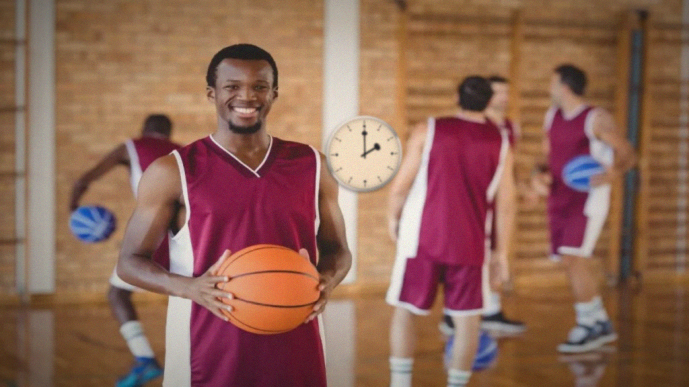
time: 2:00
